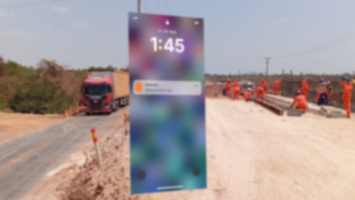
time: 1:45
